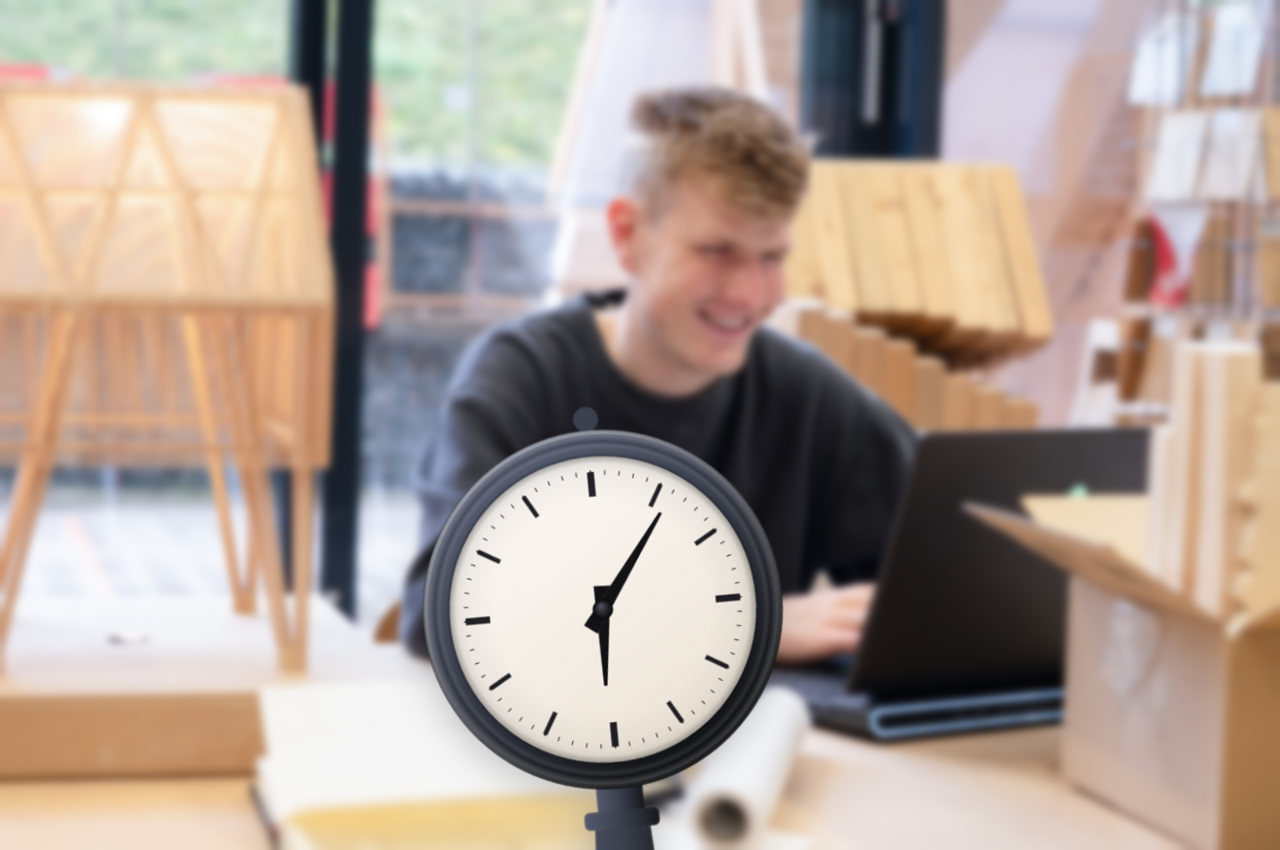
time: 6:06
